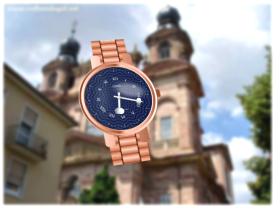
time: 6:18
